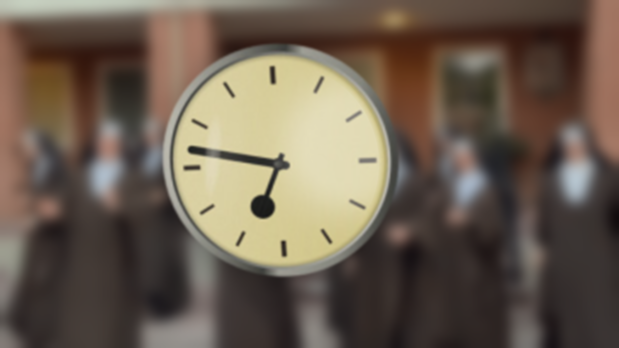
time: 6:47
